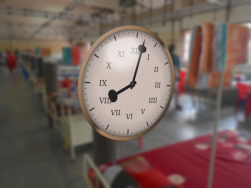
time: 8:02
